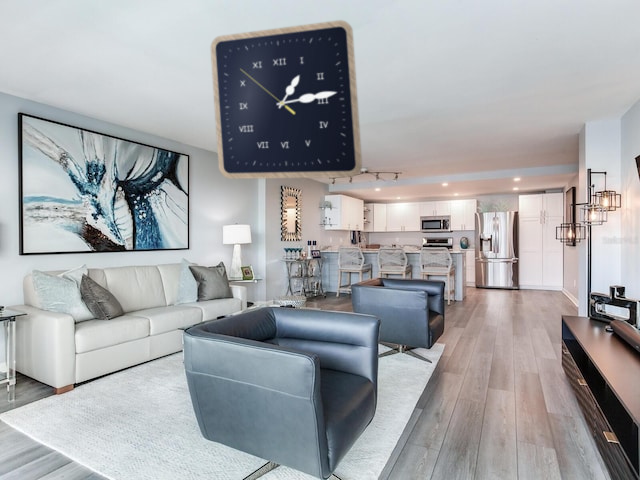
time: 1:13:52
